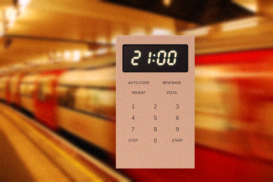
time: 21:00
